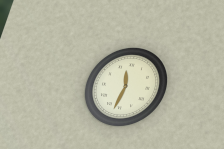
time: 11:32
